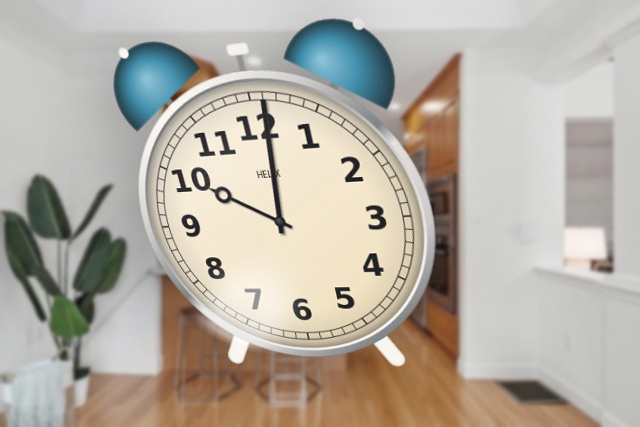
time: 10:01
